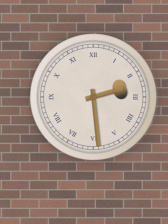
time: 2:29
